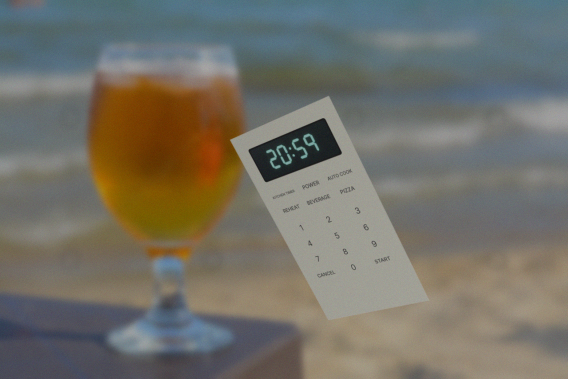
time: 20:59
